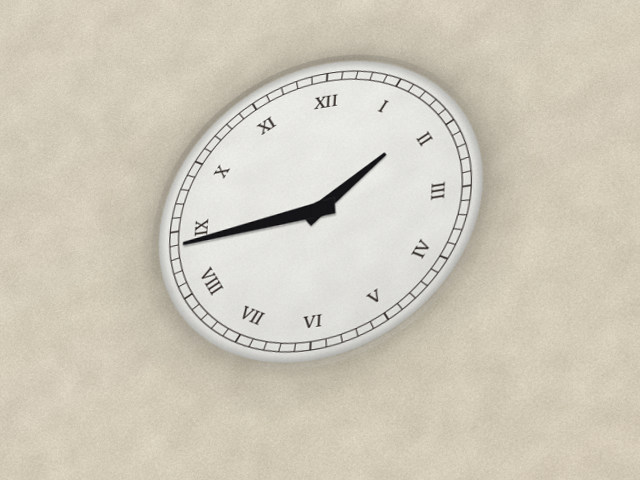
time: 1:44
